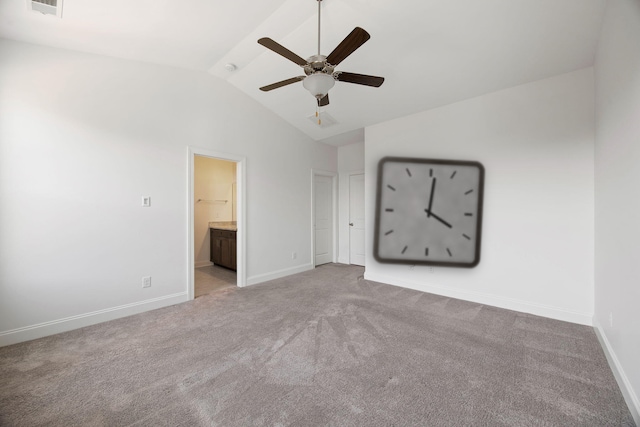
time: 4:01
